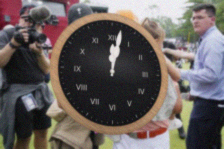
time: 12:02
